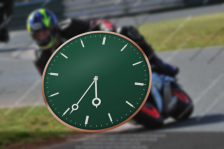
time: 5:34
